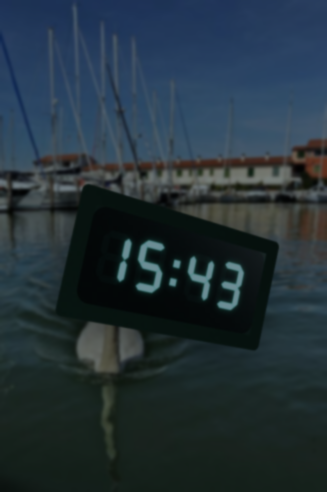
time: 15:43
